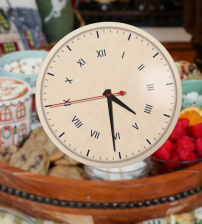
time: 4:30:45
